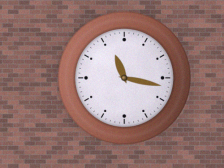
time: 11:17
